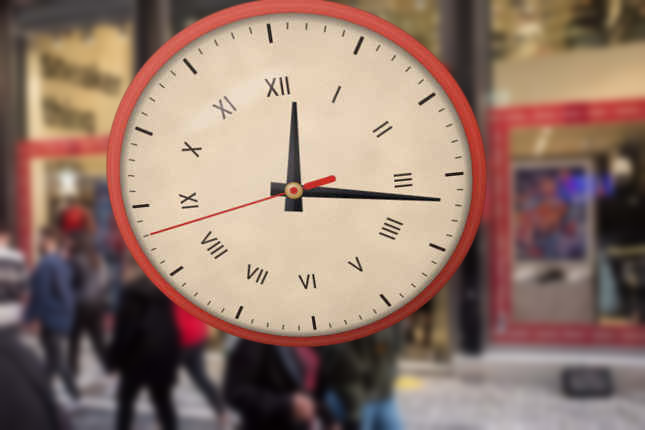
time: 12:16:43
